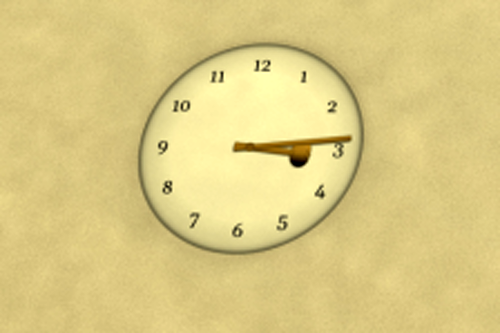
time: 3:14
